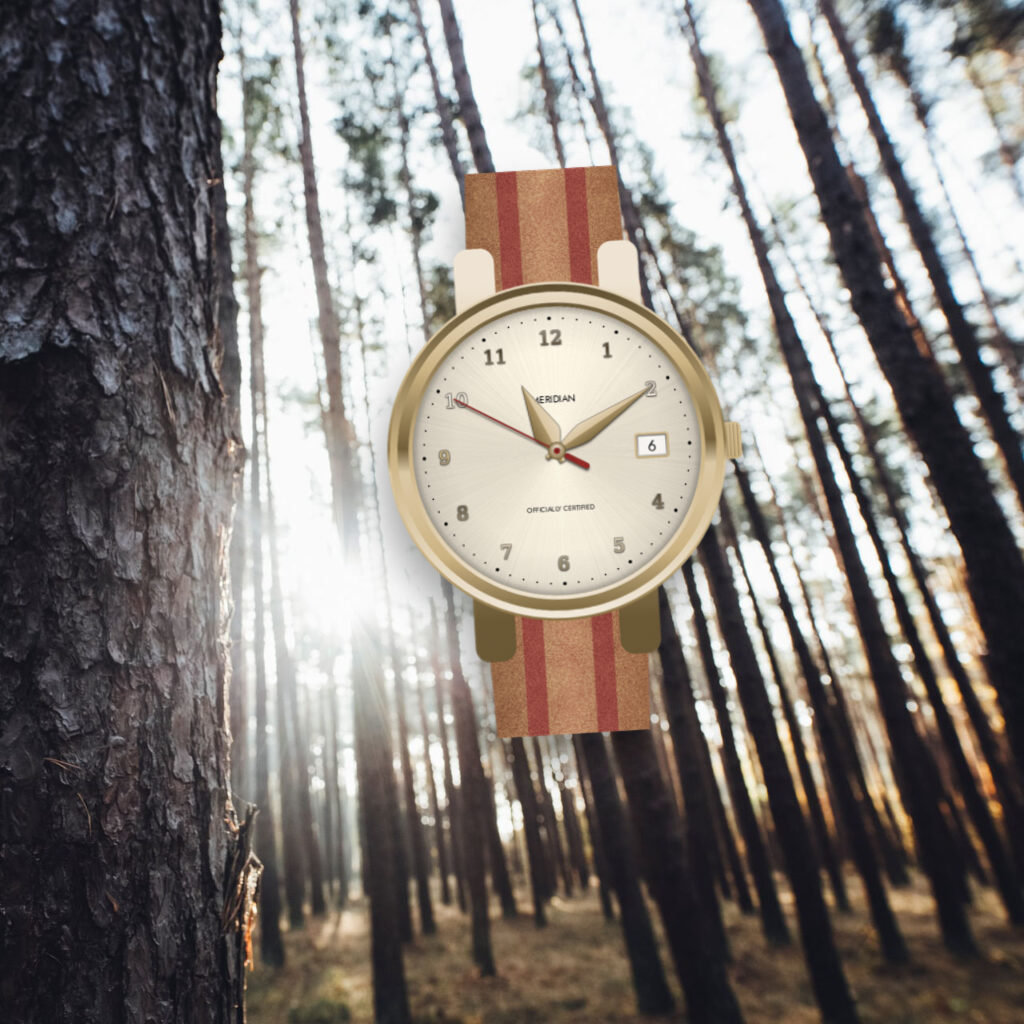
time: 11:09:50
